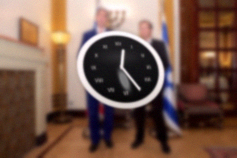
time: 12:25
